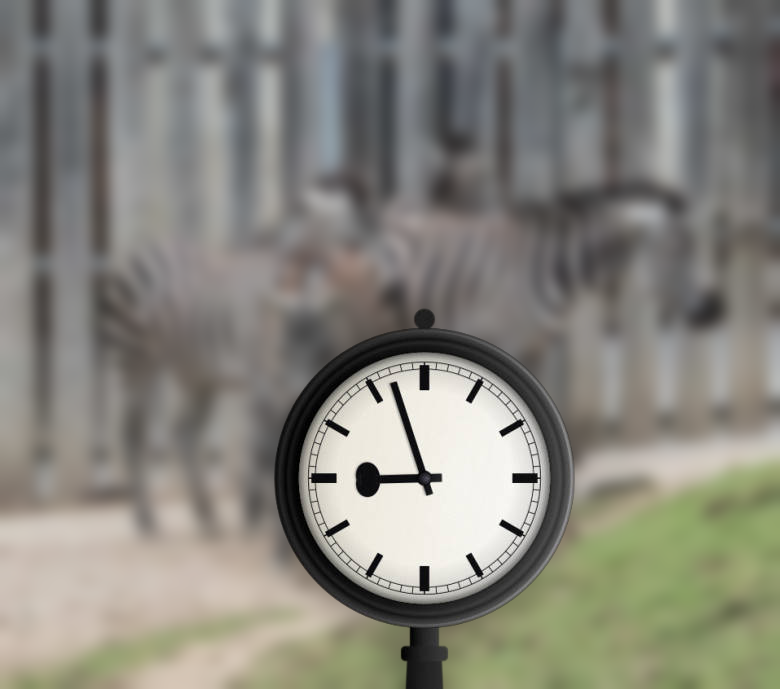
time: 8:57
